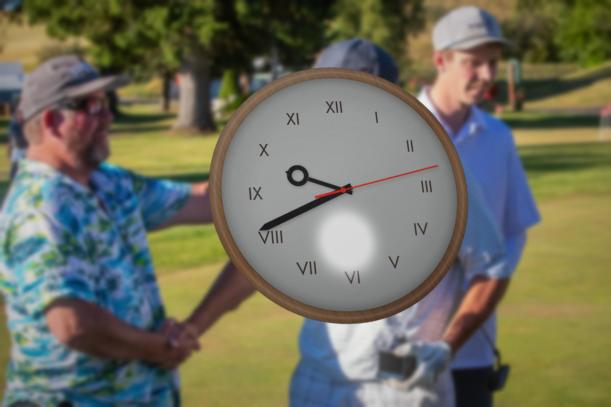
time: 9:41:13
